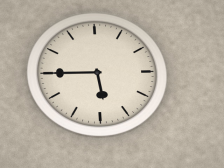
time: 5:45
